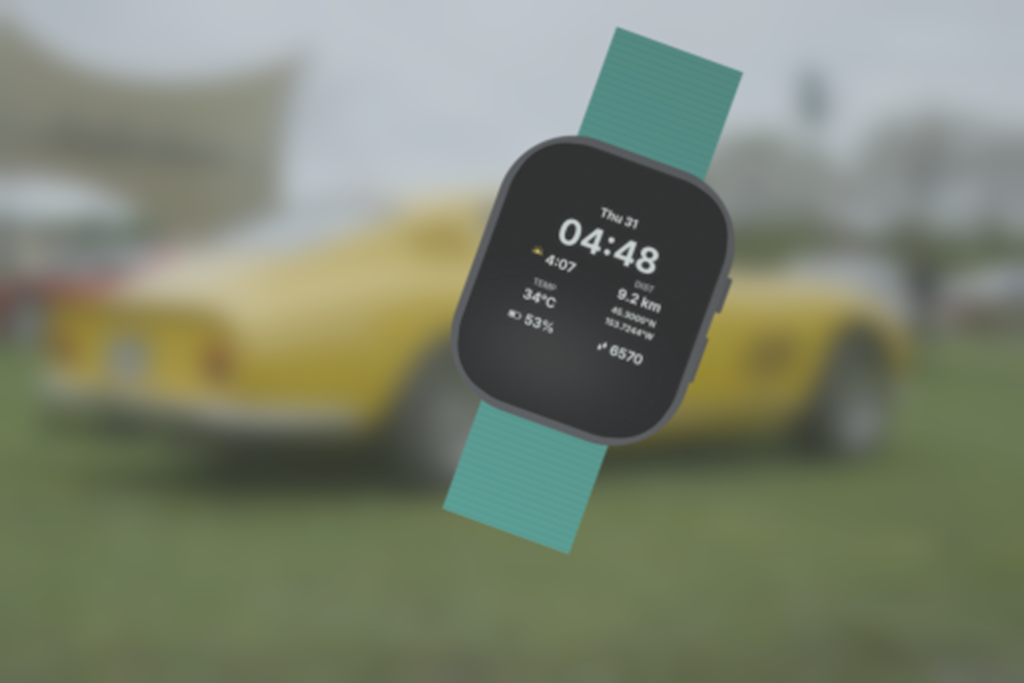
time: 4:48
